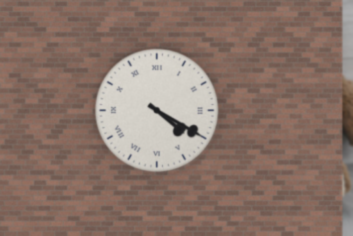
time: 4:20
